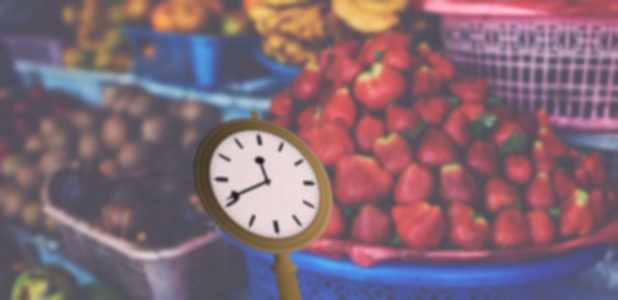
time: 11:41
